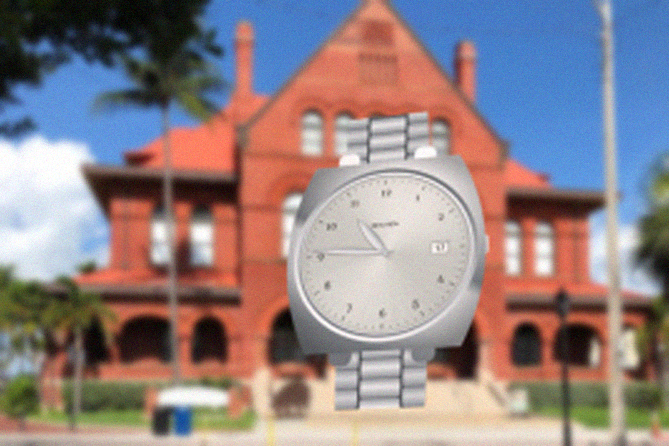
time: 10:46
